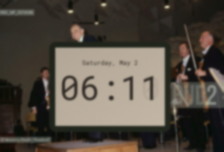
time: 6:11
